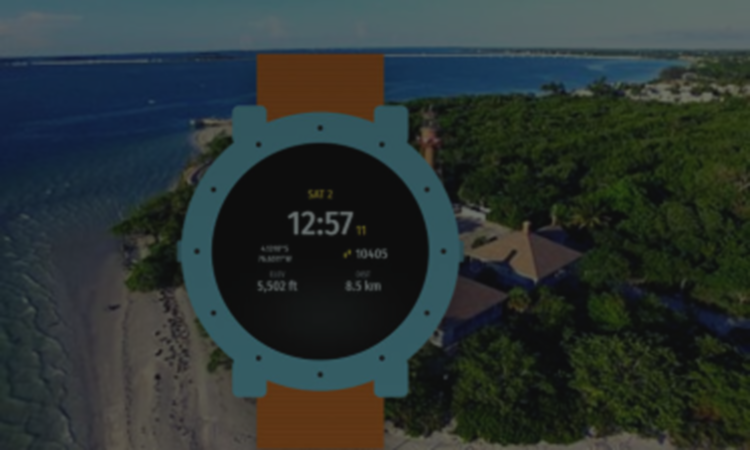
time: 12:57
